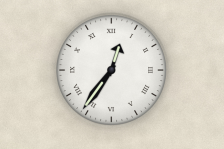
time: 12:36
